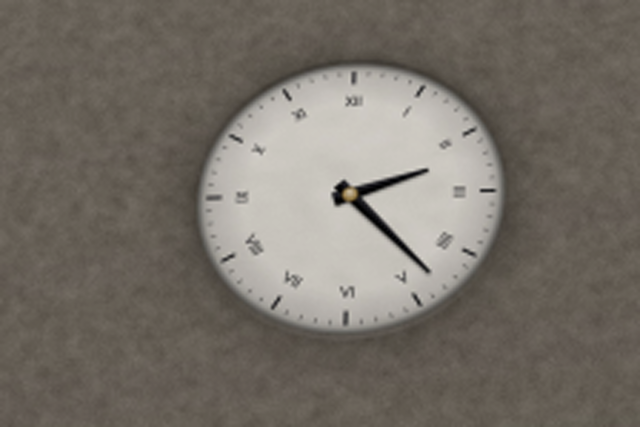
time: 2:23
